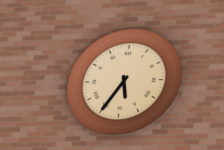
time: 5:35
